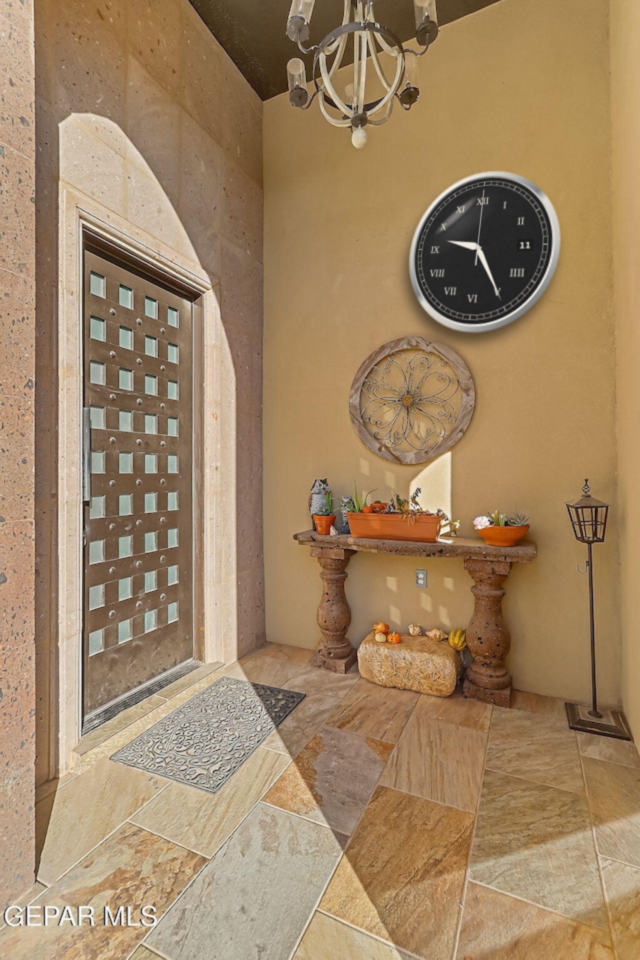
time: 9:25:00
